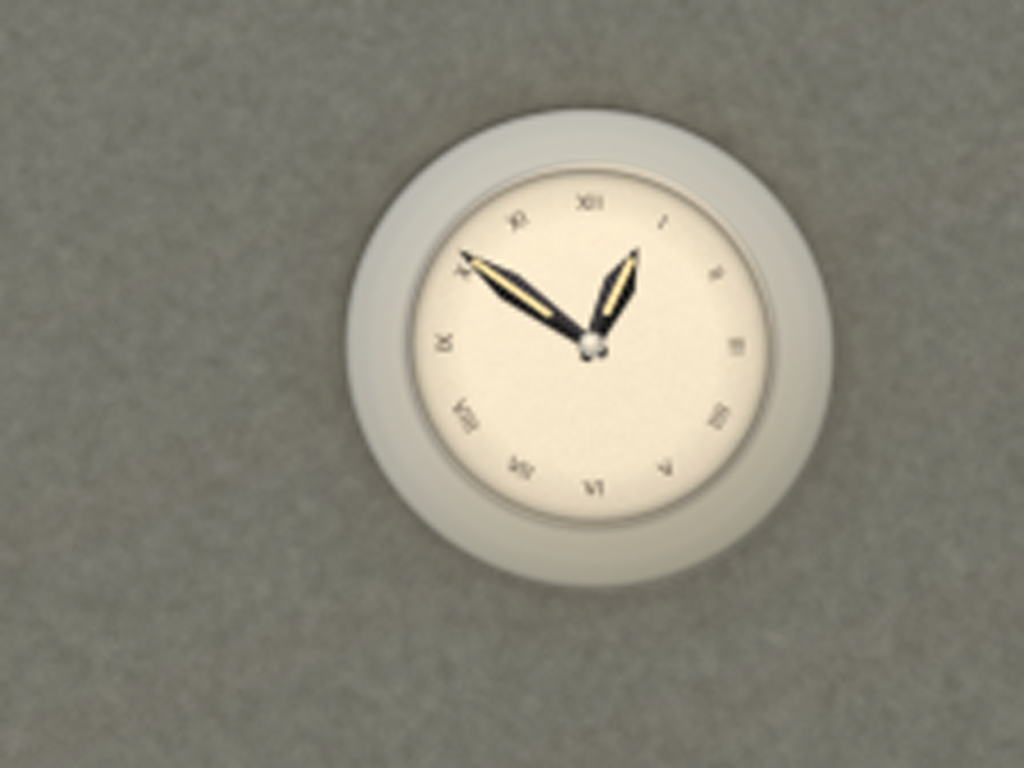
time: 12:51
